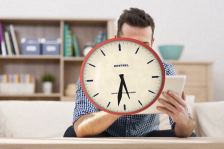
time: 5:32
